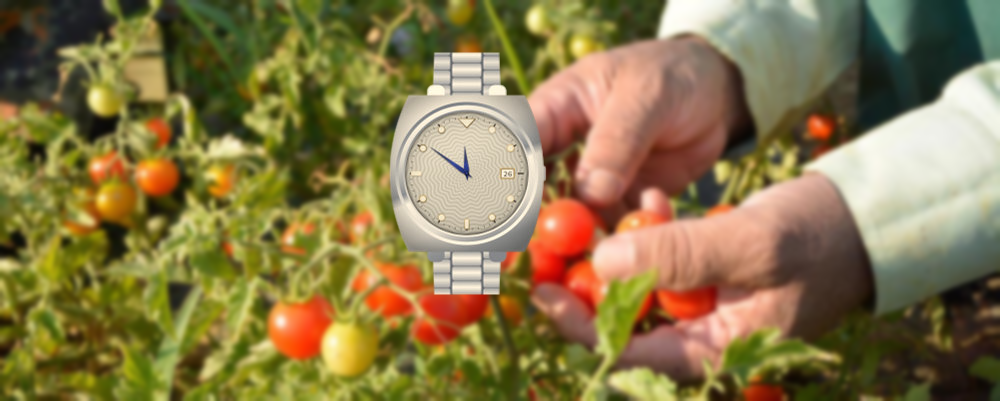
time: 11:51
